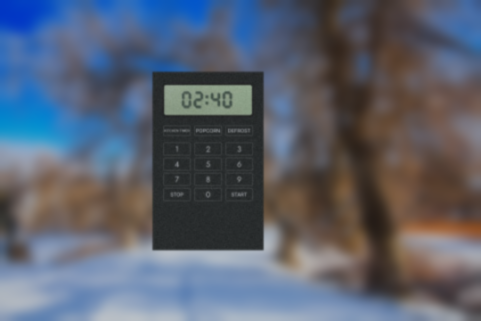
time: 2:40
